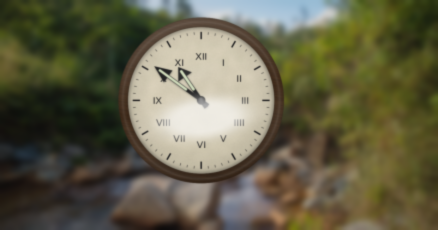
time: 10:51
